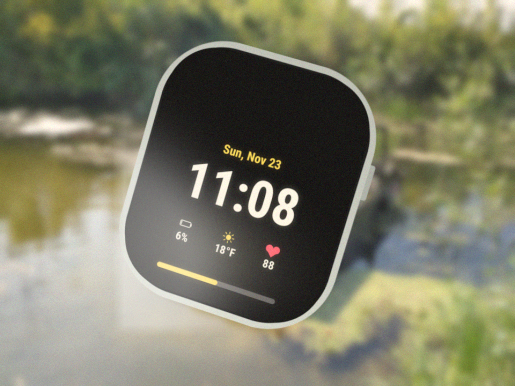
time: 11:08
